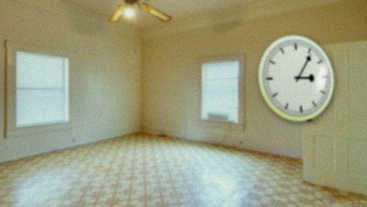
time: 3:06
